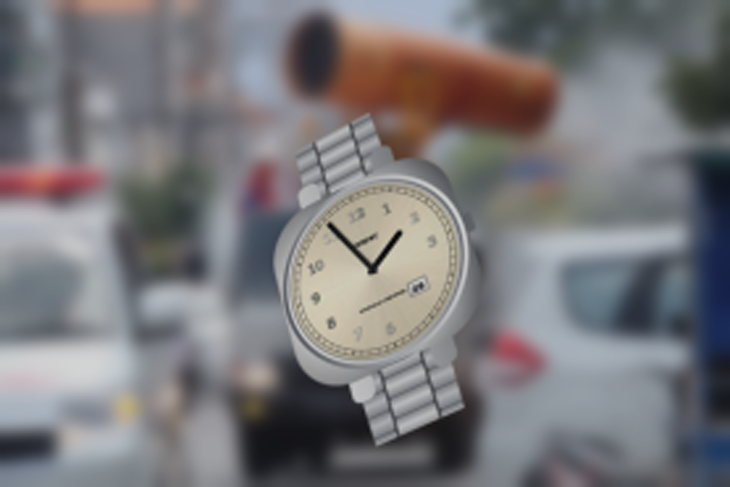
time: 1:56
